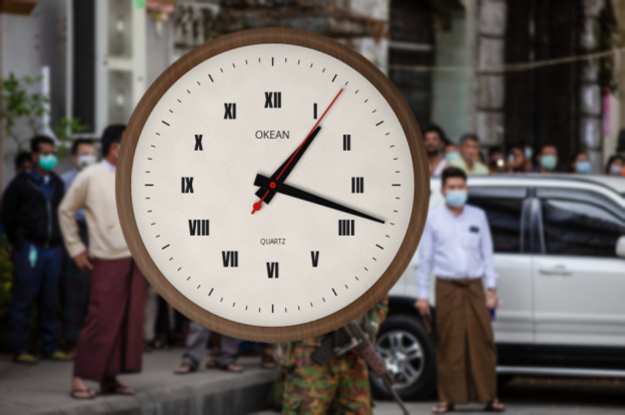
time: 1:18:06
